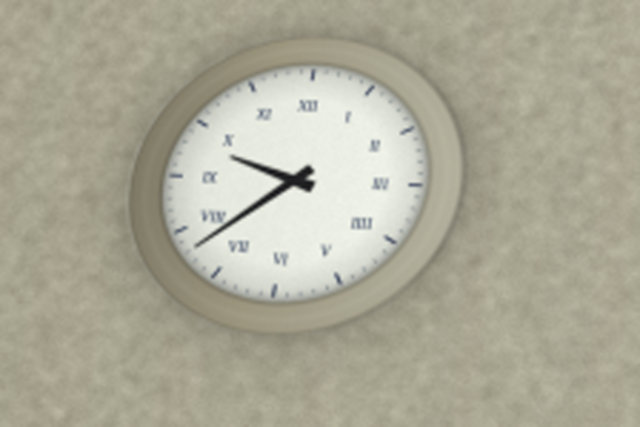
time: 9:38
